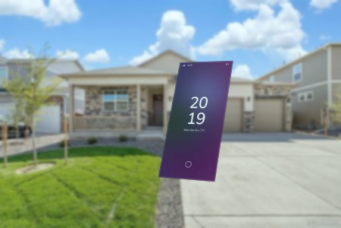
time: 20:19
